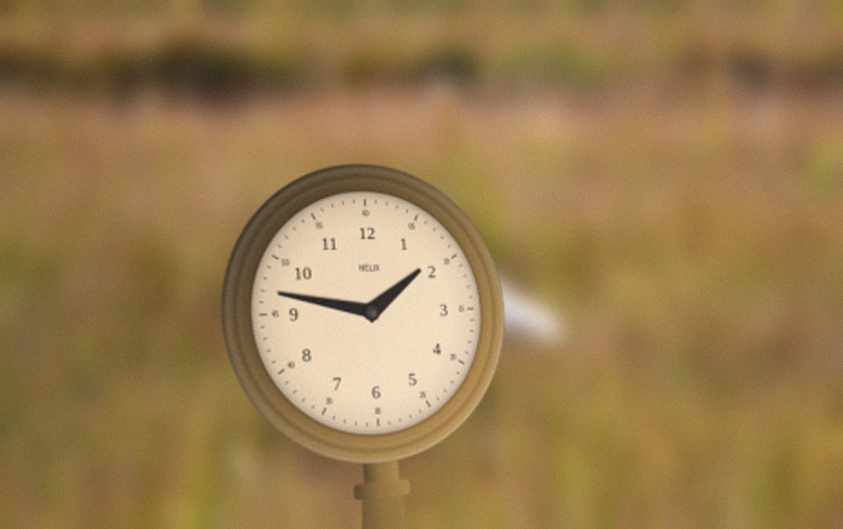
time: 1:47
